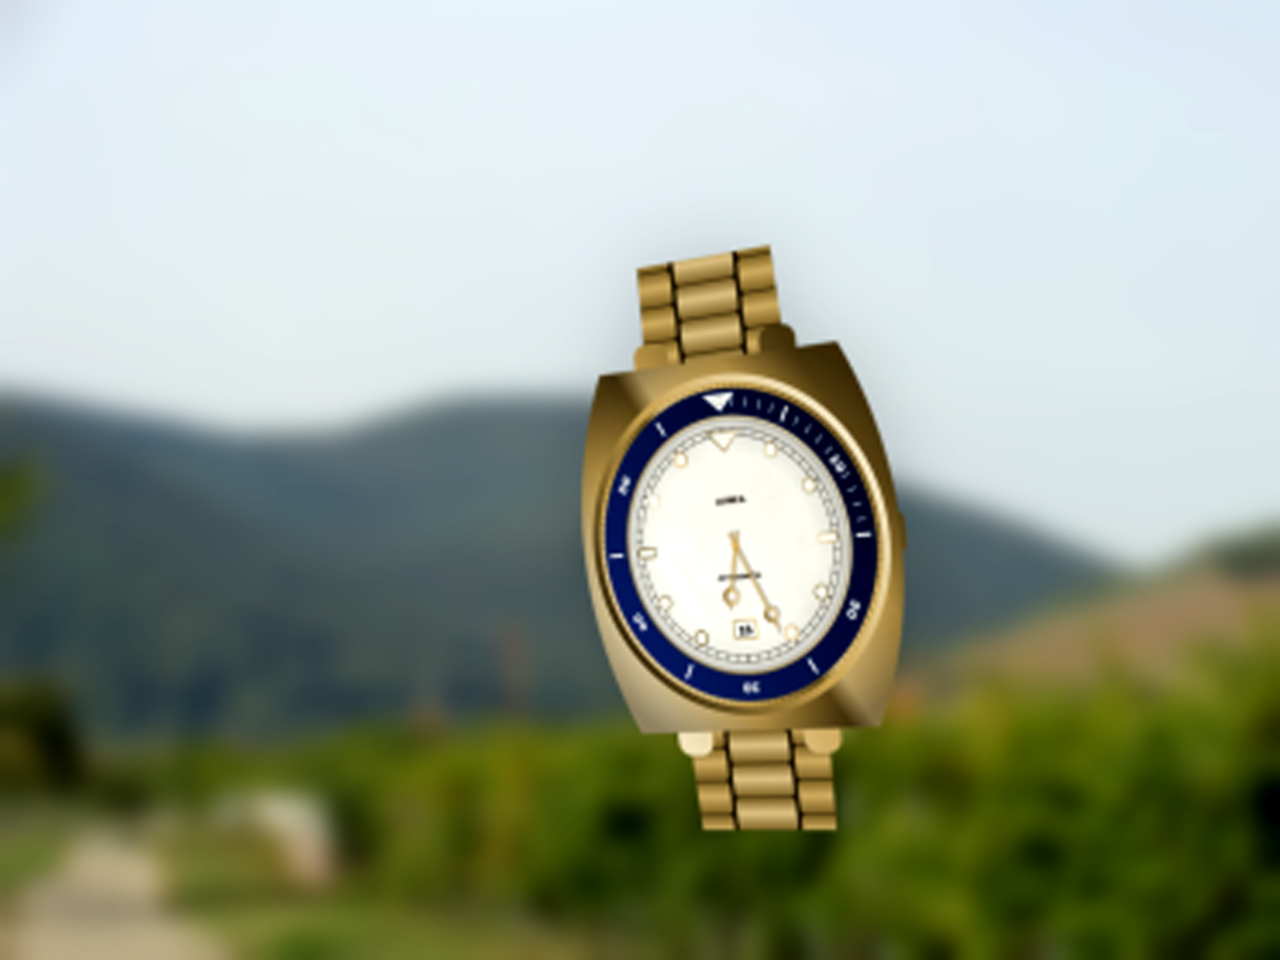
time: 6:26
